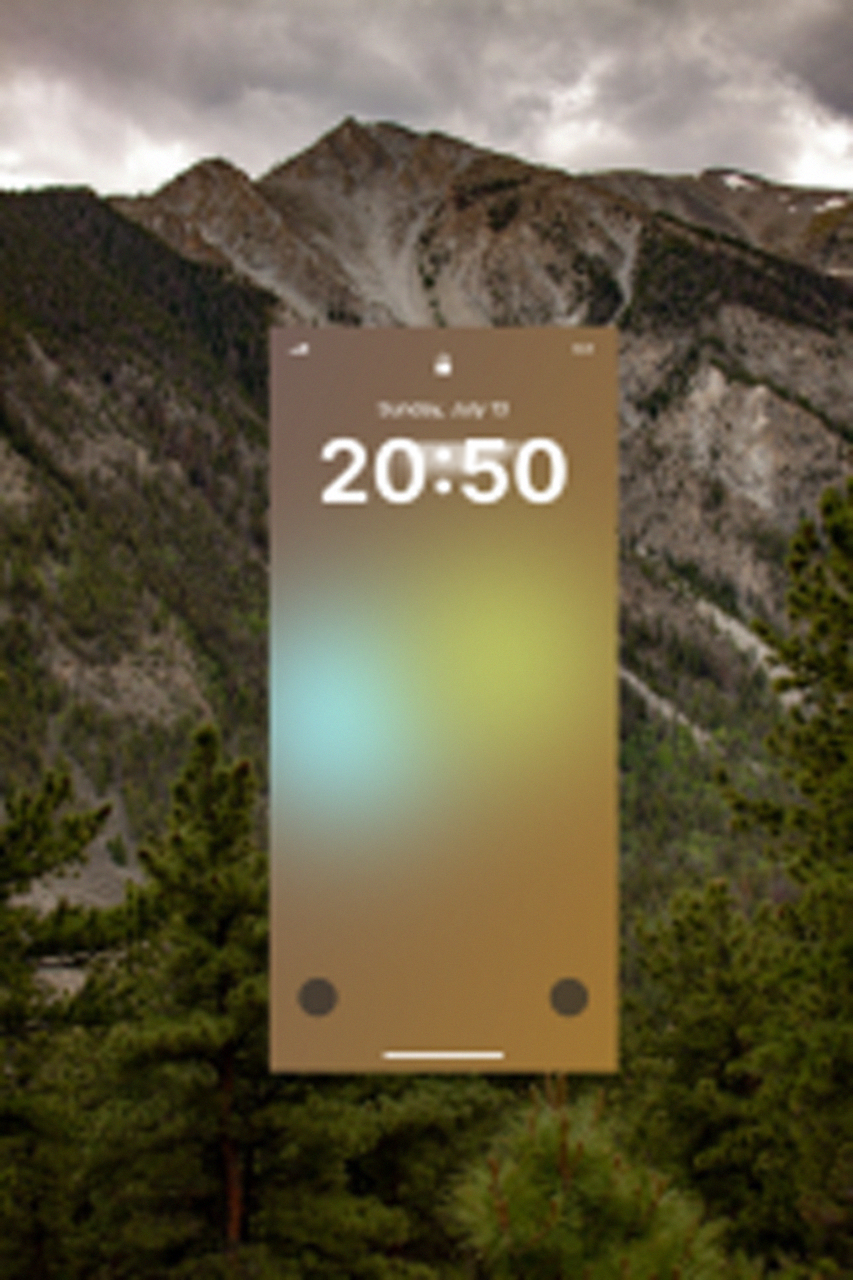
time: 20:50
